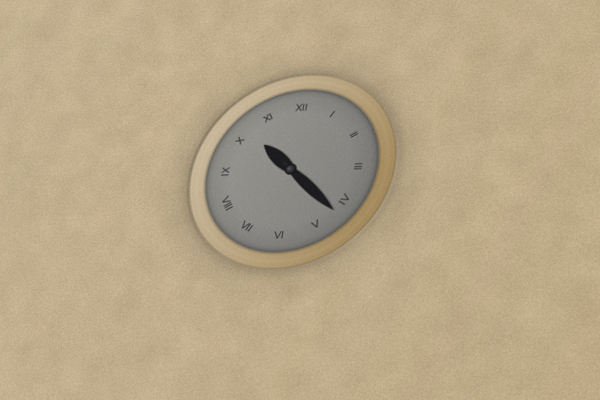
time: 10:22
